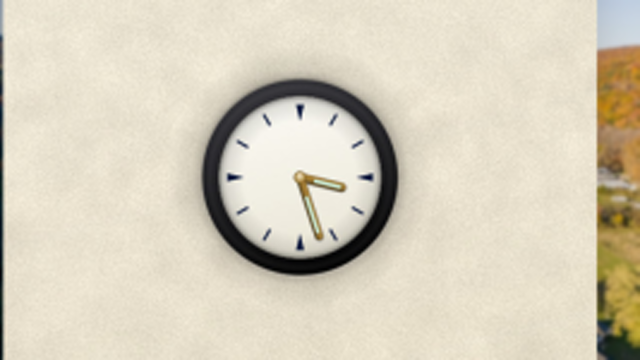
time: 3:27
